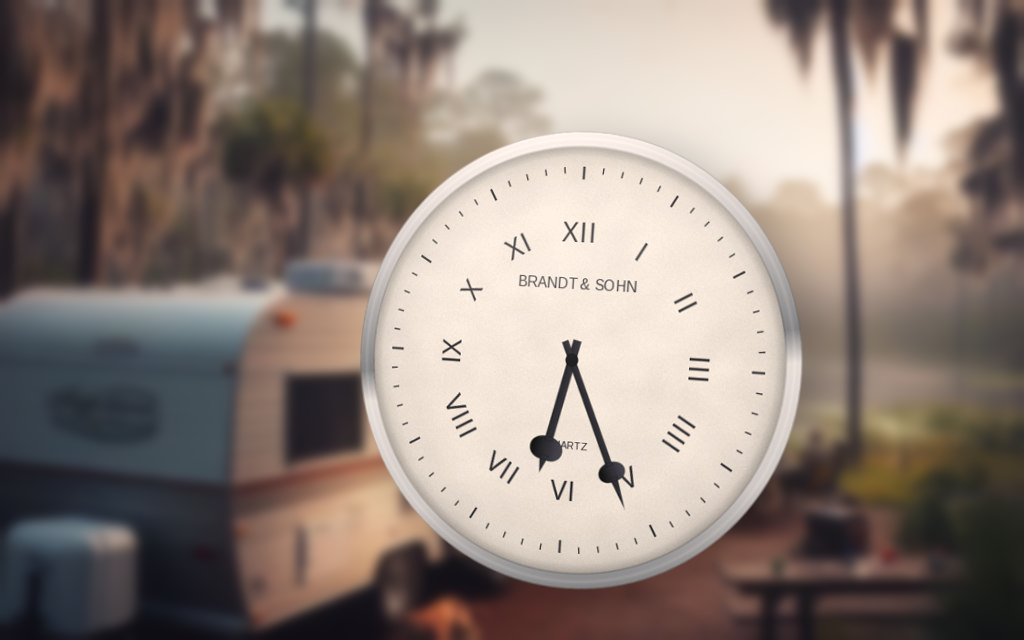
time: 6:26
